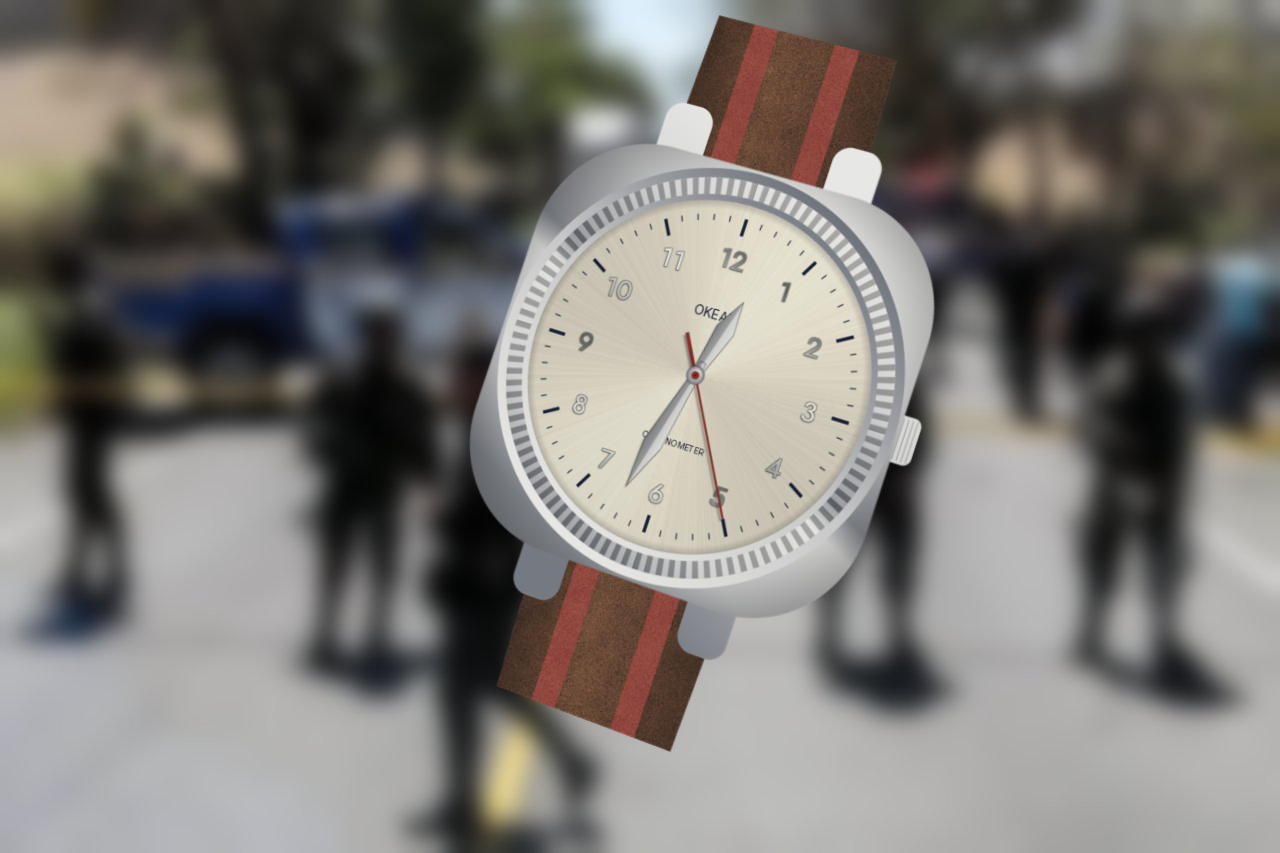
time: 12:32:25
